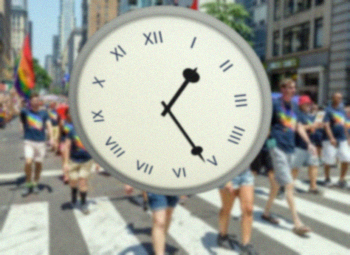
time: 1:26
